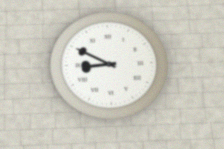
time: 8:50
